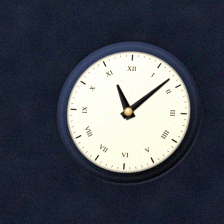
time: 11:08
